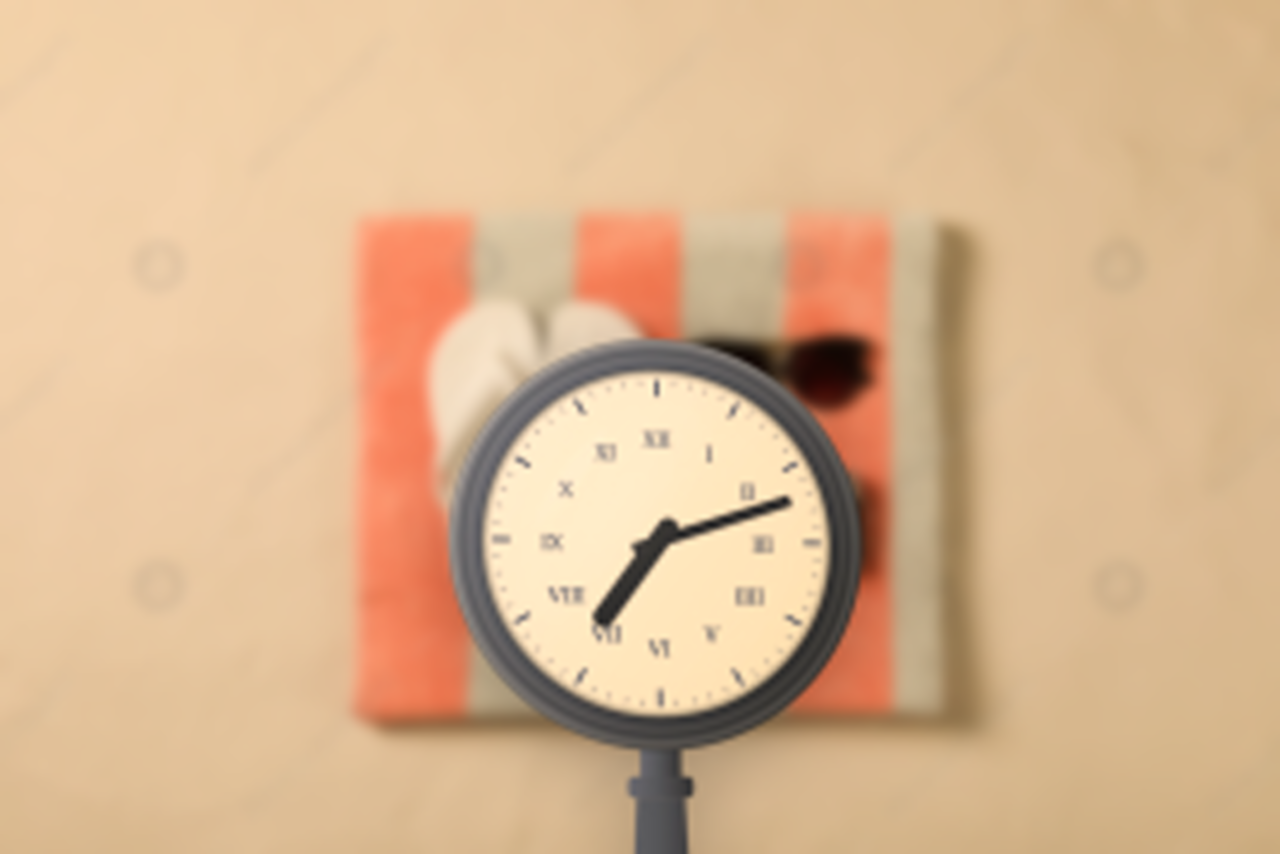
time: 7:12
